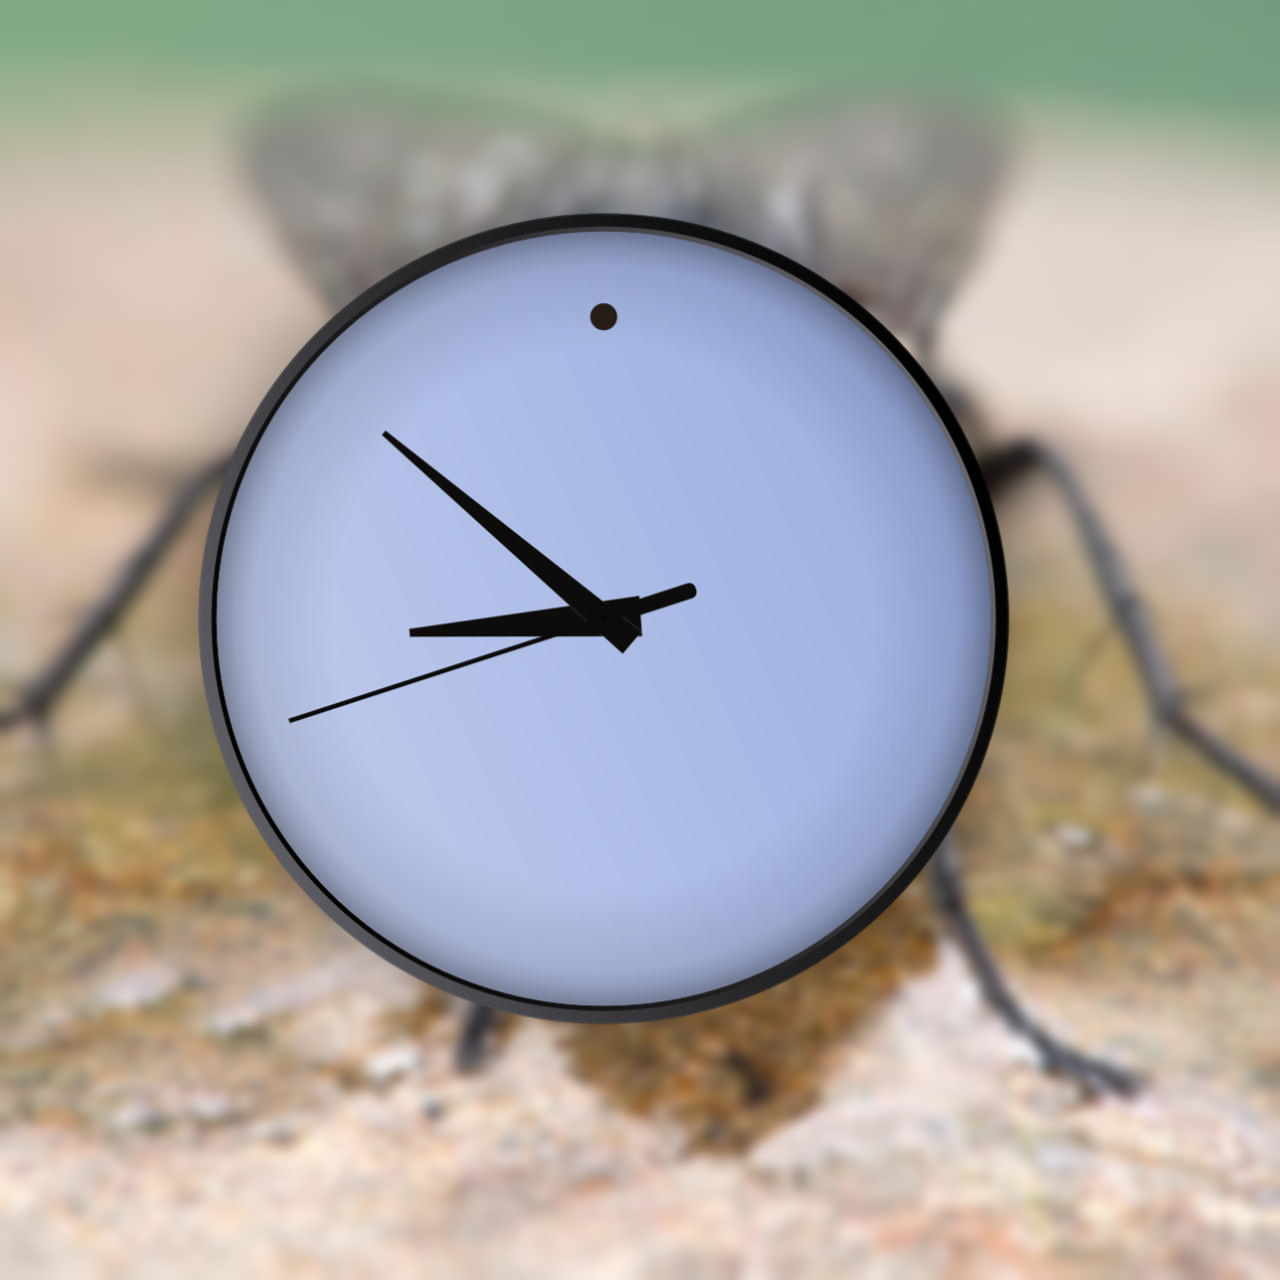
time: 8:51:42
